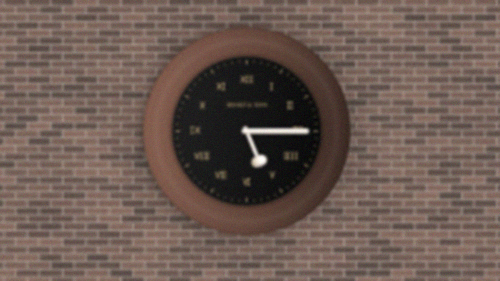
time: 5:15
